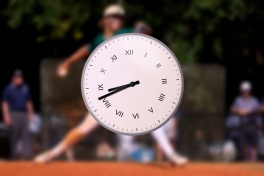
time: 8:42
